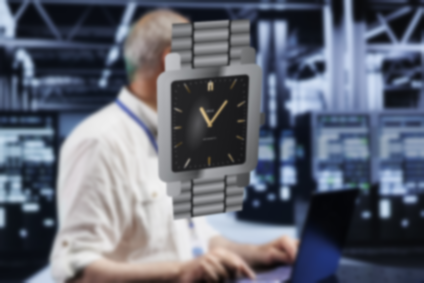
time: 11:06
